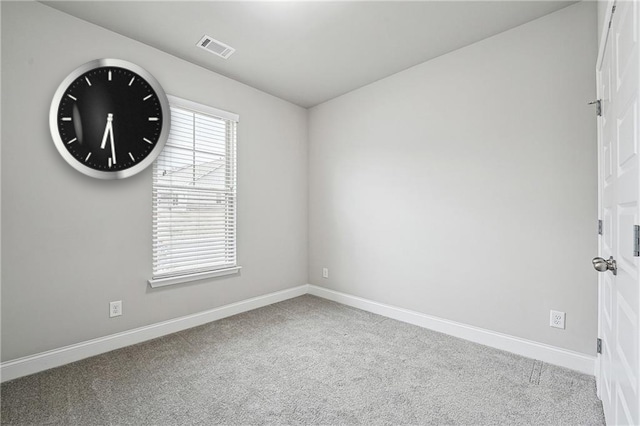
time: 6:29
